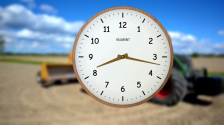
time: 8:17
